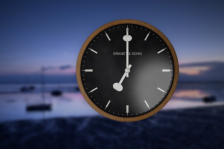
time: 7:00
